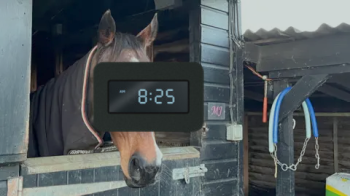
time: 8:25
